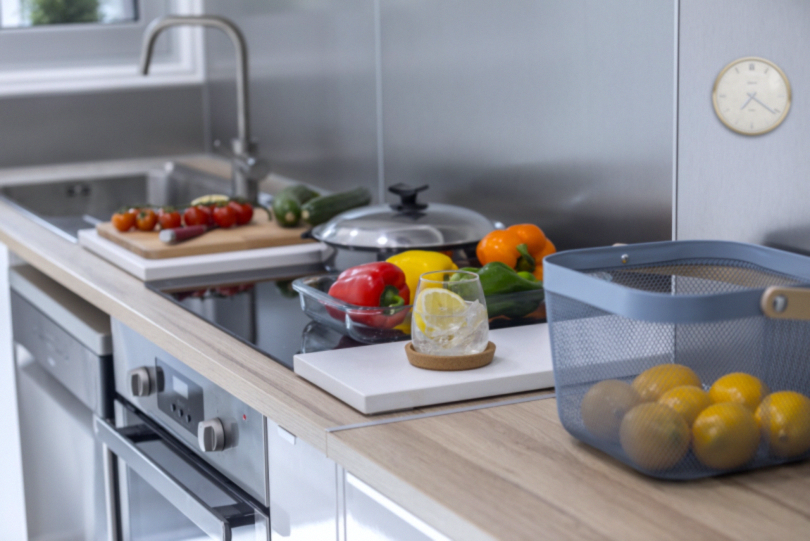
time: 7:21
